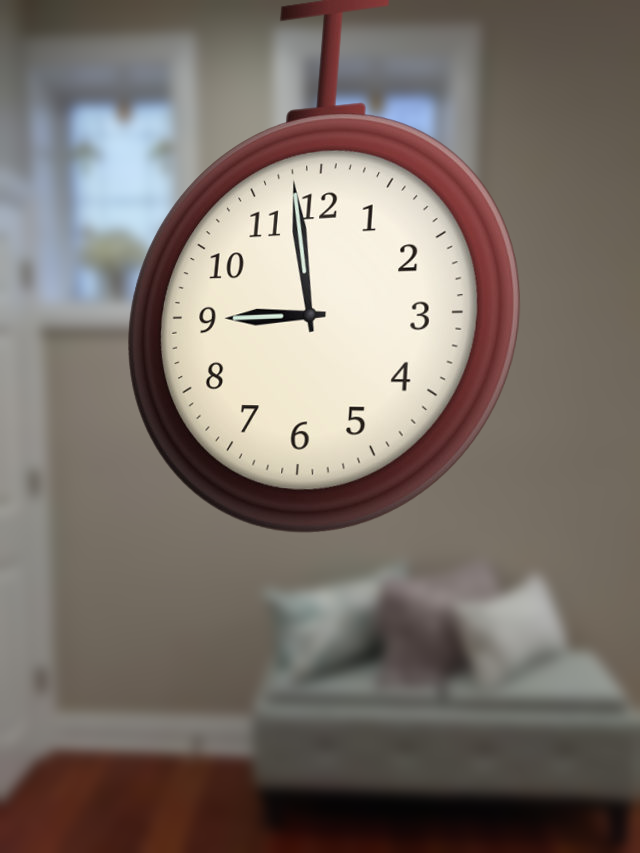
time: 8:58
